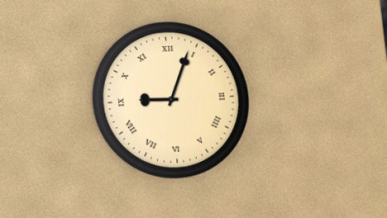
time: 9:04
